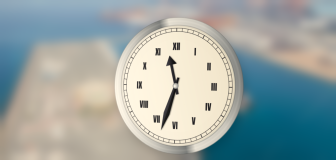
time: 11:33
